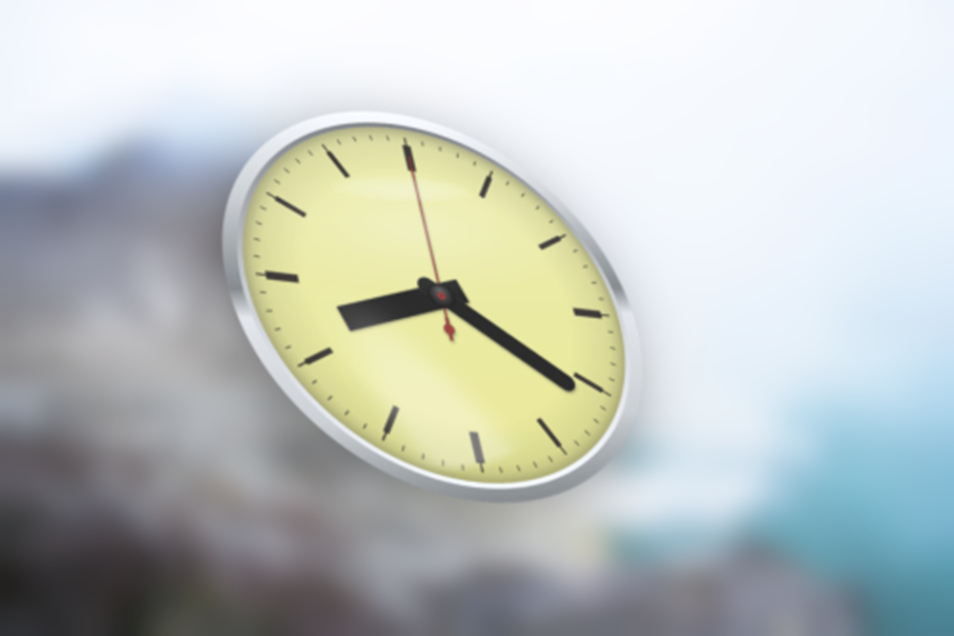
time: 8:21:00
